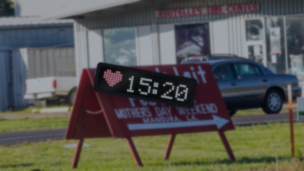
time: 15:20
